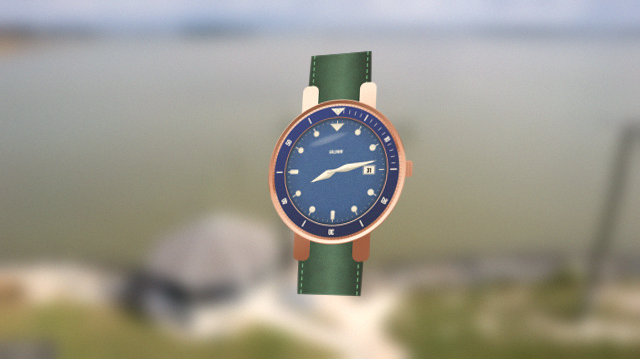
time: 8:13
